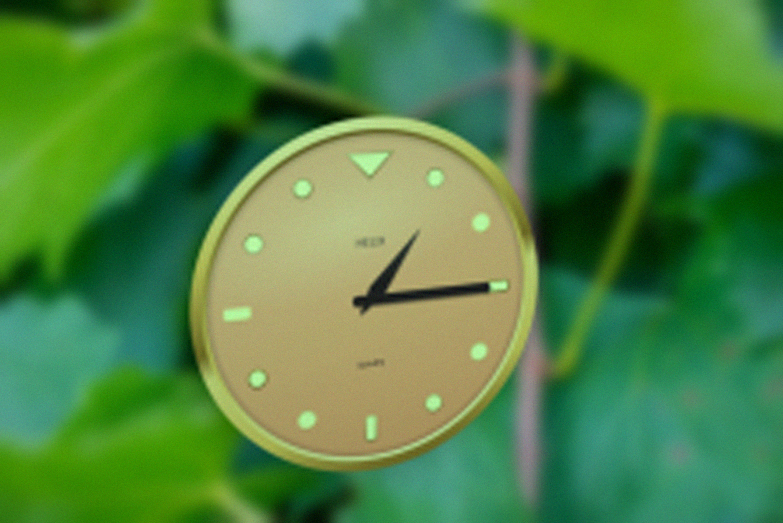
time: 1:15
